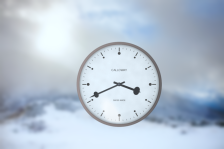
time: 3:41
